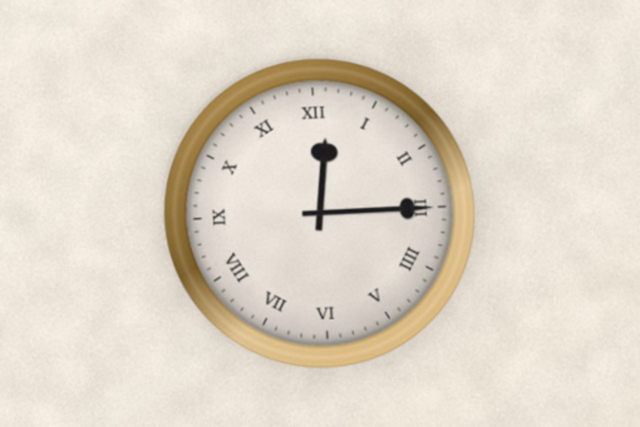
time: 12:15
